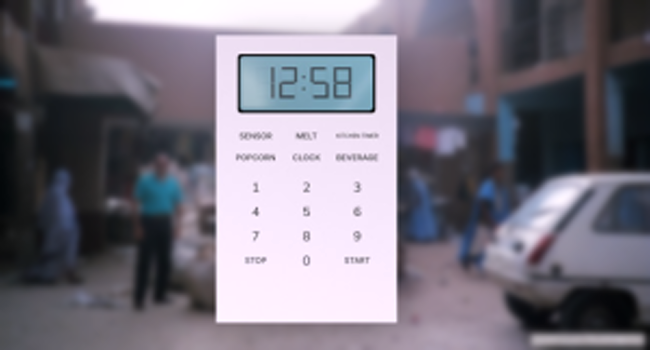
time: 12:58
